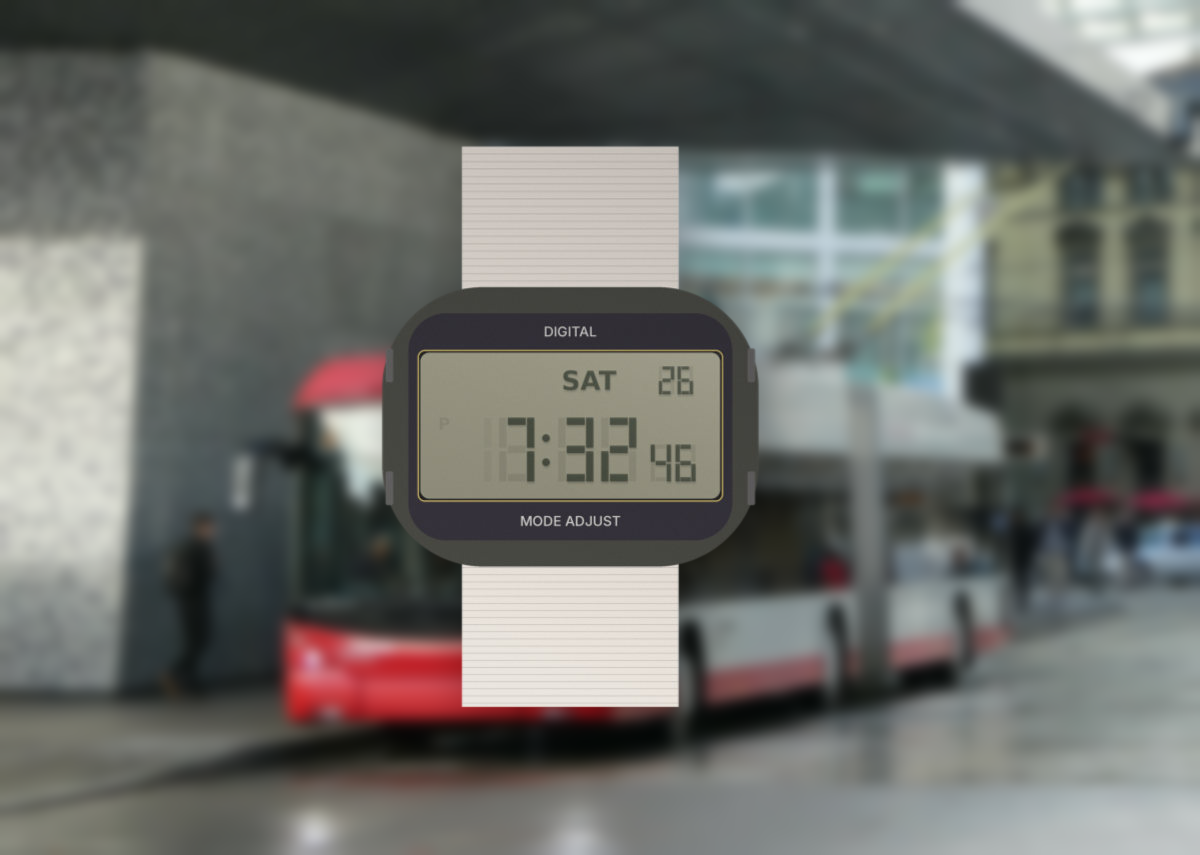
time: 7:32:46
